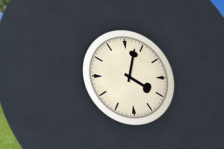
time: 4:03
